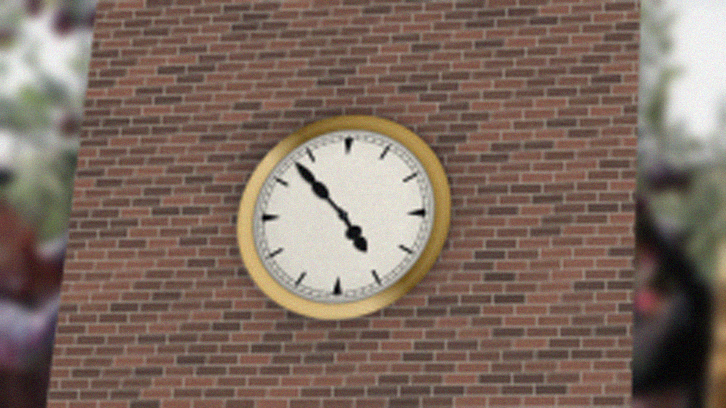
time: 4:53
